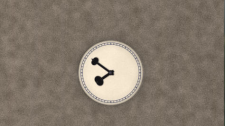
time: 7:51
